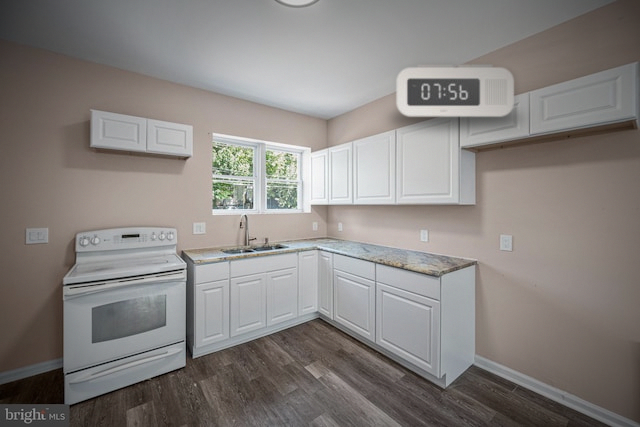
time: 7:56
